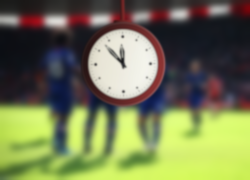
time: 11:53
